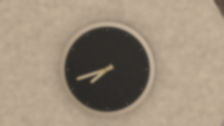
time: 7:42
